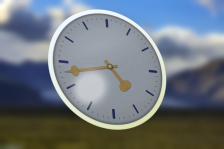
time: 4:43
